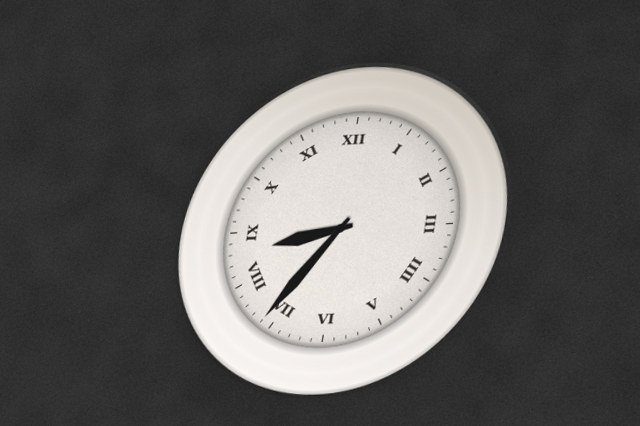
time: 8:36
